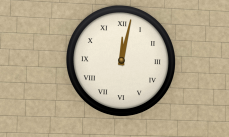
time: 12:02
